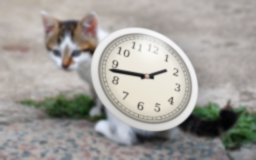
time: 1:43
